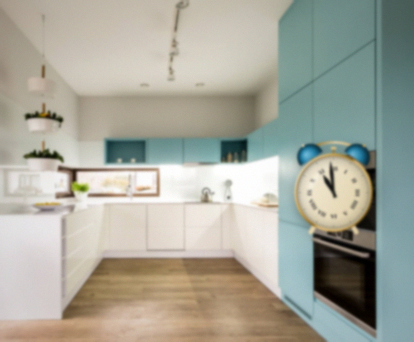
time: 10:59
